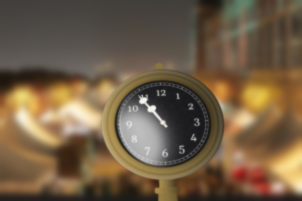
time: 10:54
